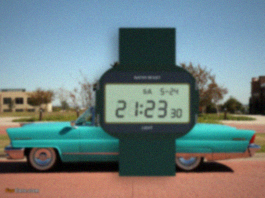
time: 21:23
